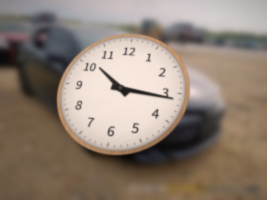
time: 10:16
